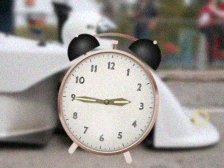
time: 2:45
